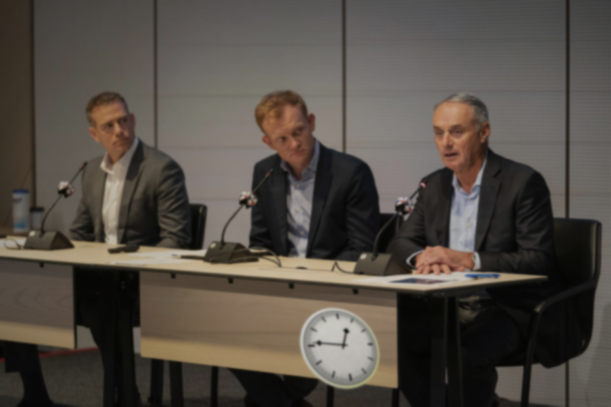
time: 12:46
